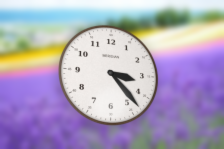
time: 3:23
